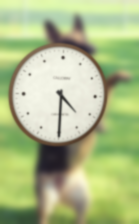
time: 4:30
